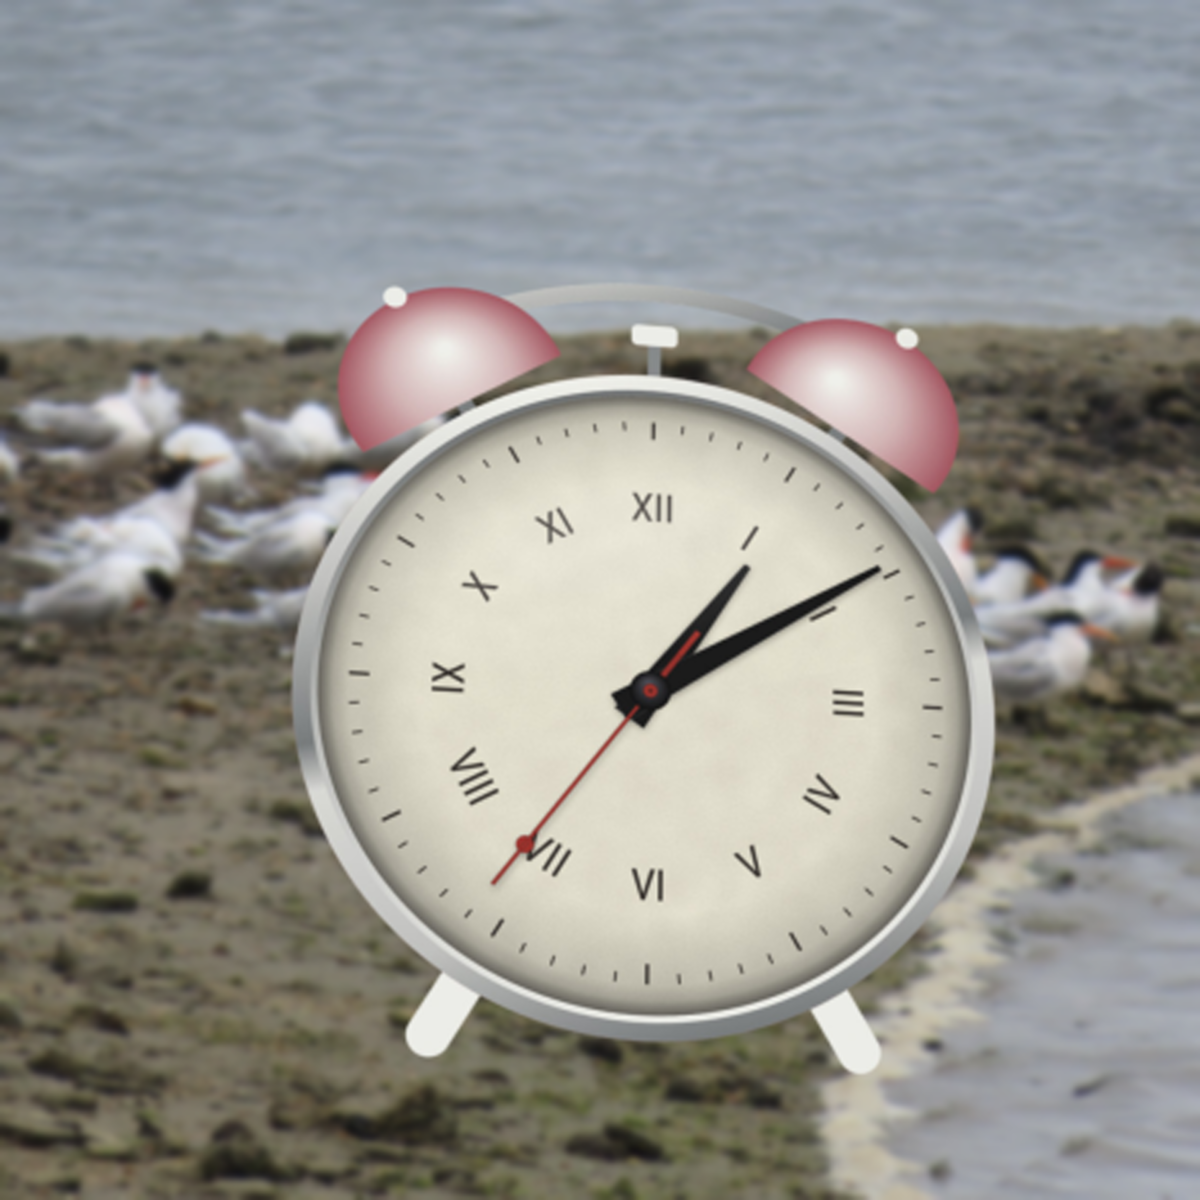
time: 1:09:36
